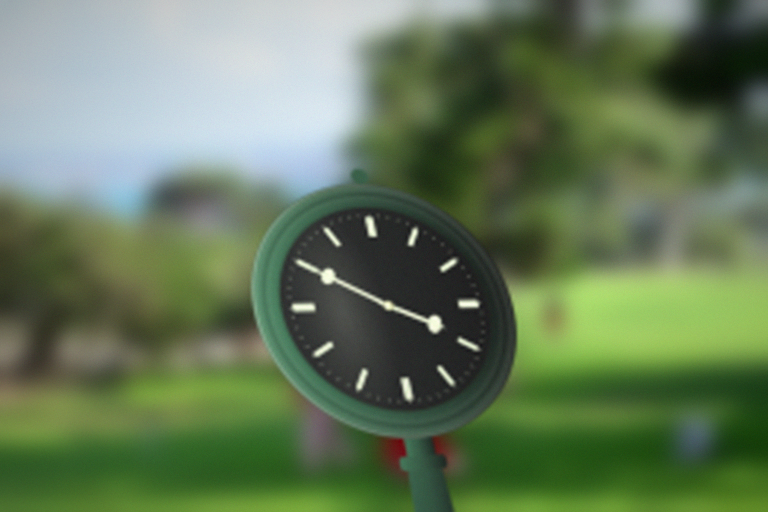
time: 3:50
